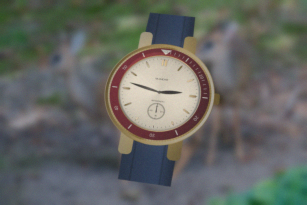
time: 2:47
